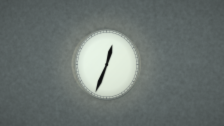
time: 12:34
